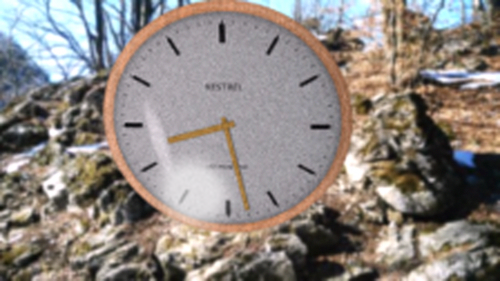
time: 8:28
